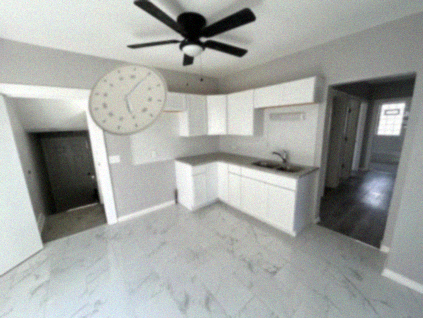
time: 5:05
